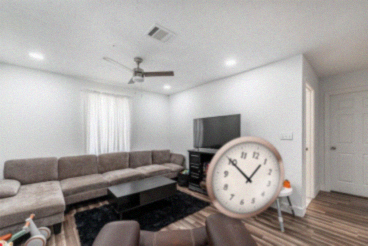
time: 12:50
